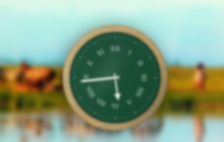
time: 5:44
